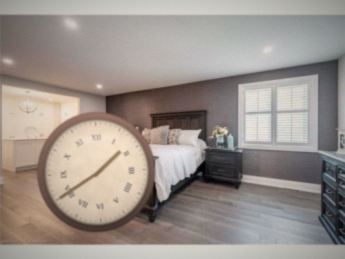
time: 1:40
